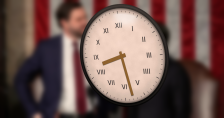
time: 8:28
